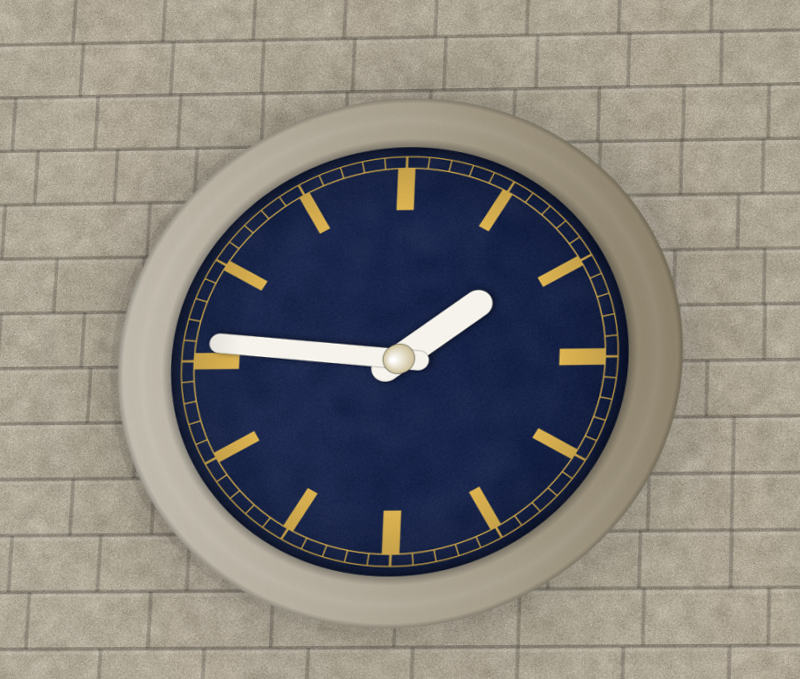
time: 1:46
